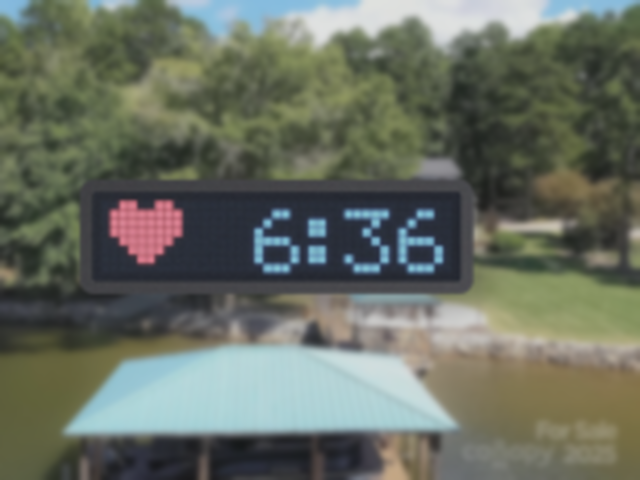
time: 6:36
